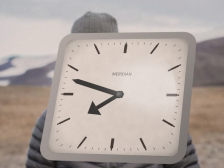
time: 7:48
